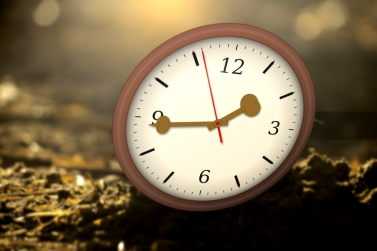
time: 1:43:56
